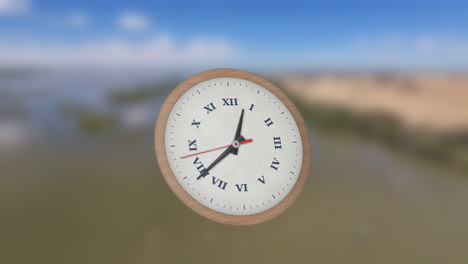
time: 12:38:43
